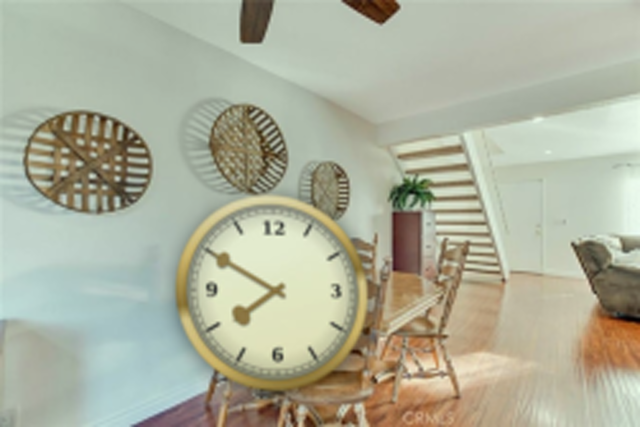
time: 7:50
